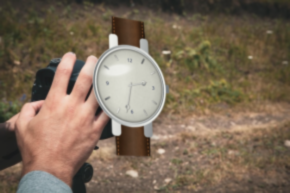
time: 2:32
